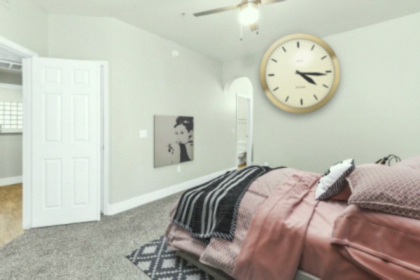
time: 4:16
